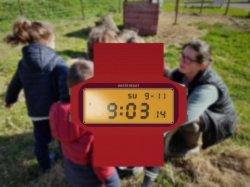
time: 9:03:14
